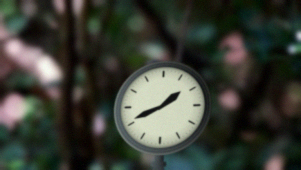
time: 1:41
